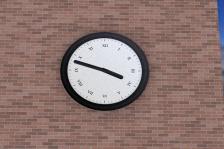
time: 3:48
